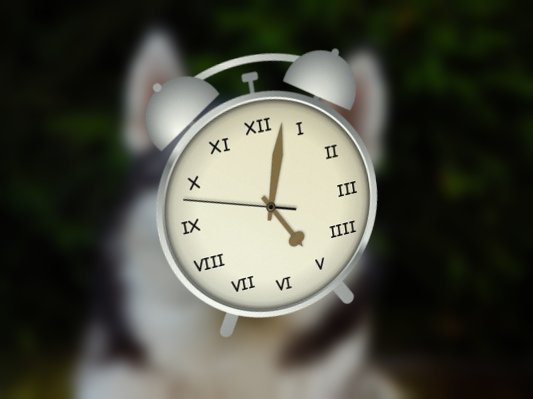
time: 5:02:48
